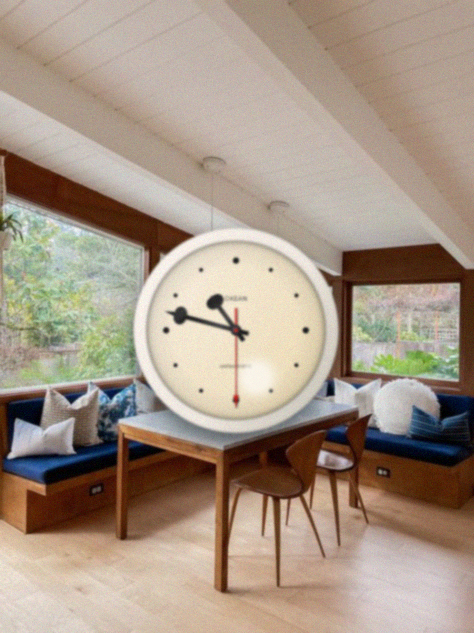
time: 10:47:30
